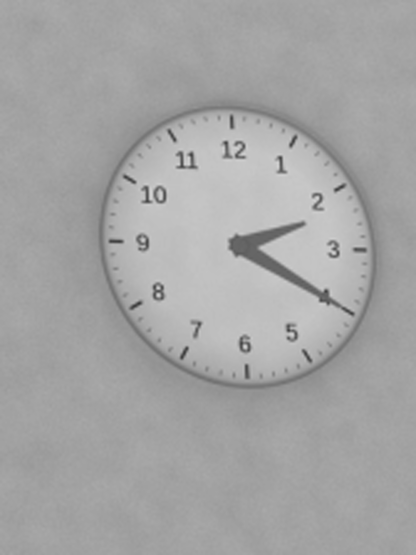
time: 2:20
